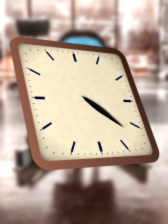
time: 4:22
